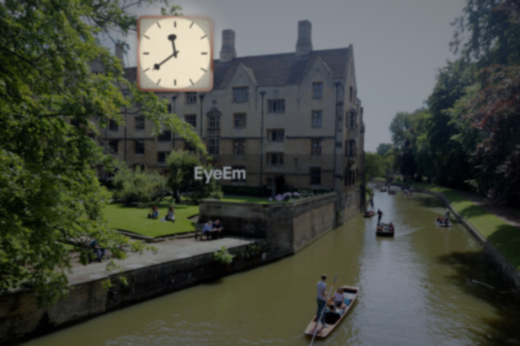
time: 11:39
